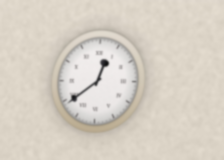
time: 12:39
